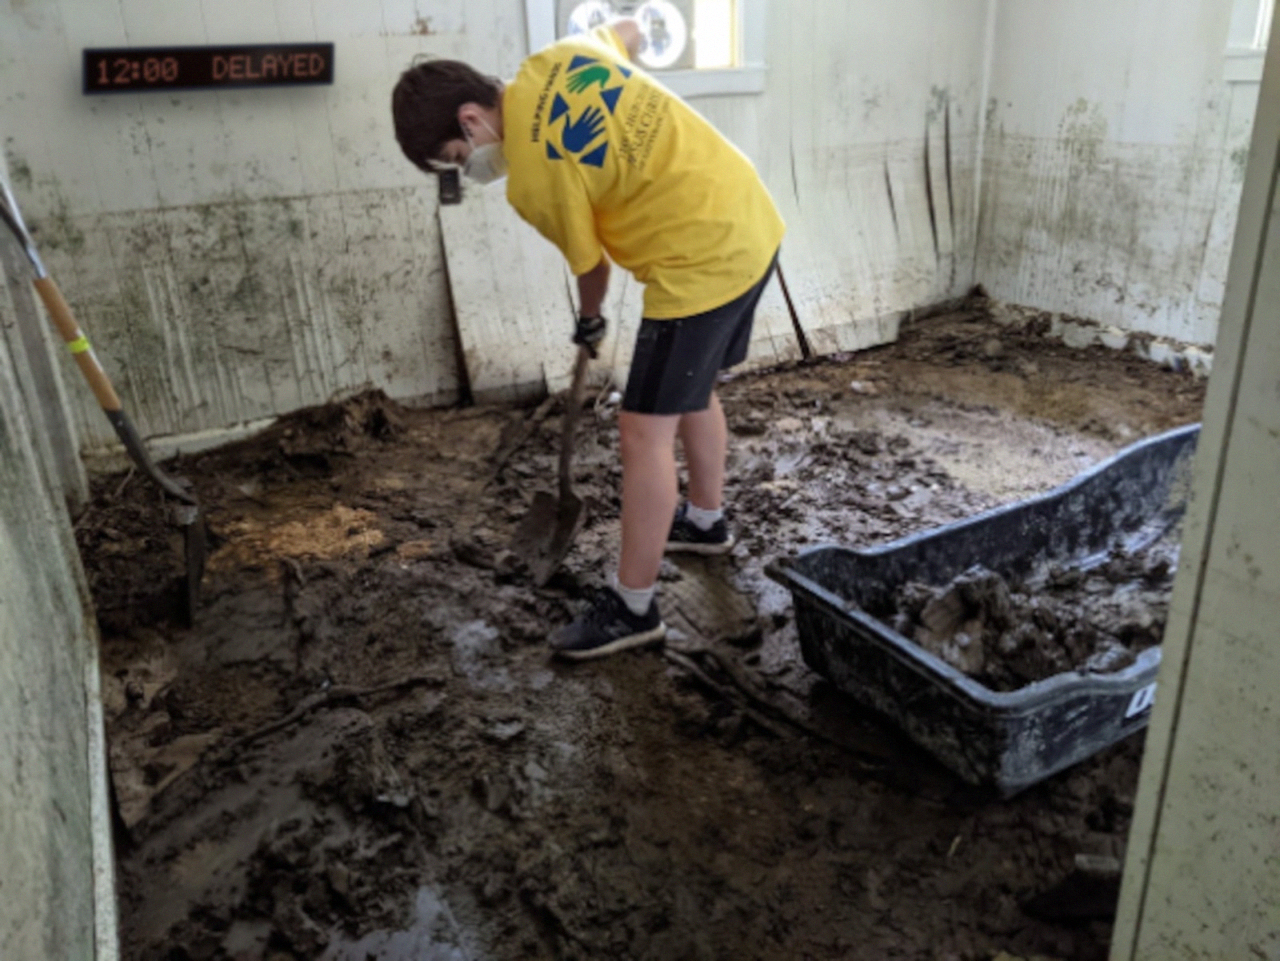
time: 12:00
